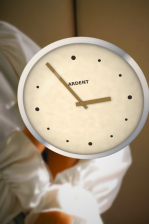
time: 2:55
